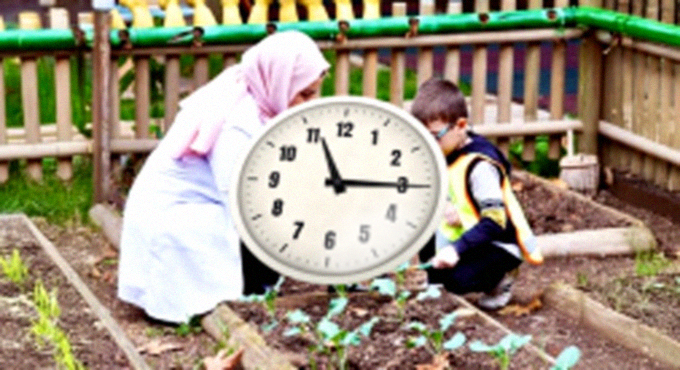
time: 11:15
